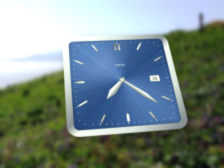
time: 7:22
